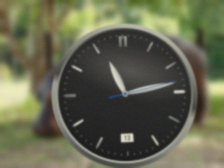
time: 11:13:13
